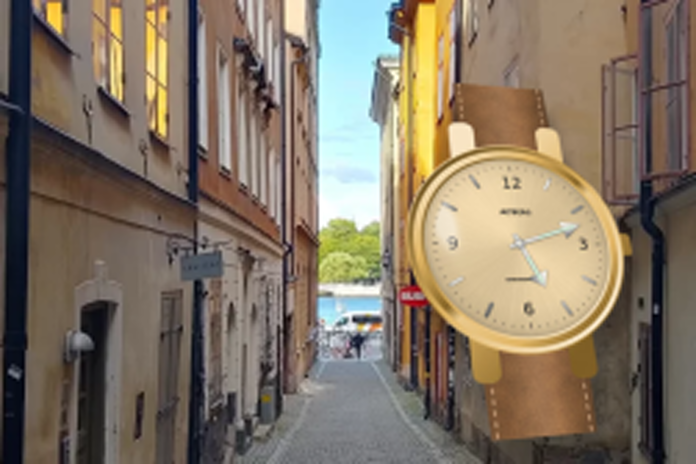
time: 5:12
